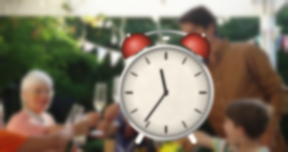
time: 11:36
